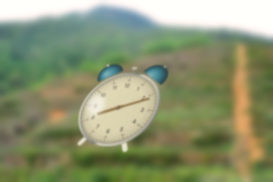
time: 8:11
